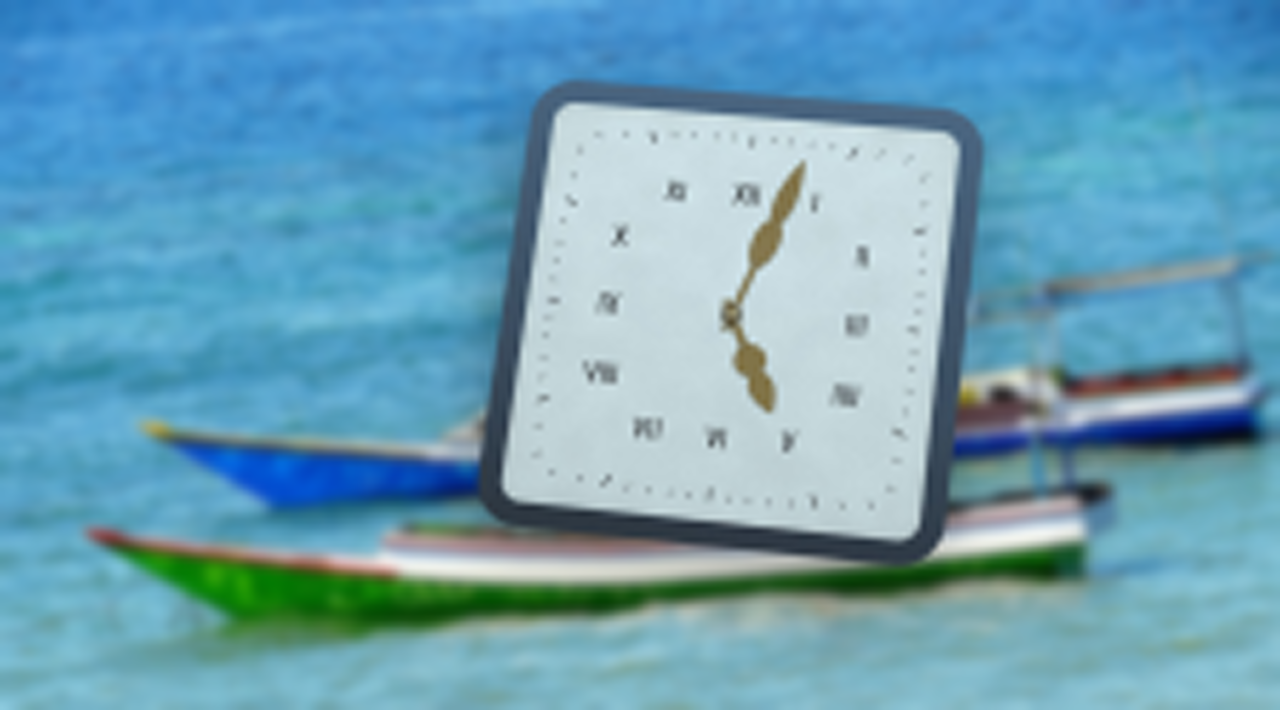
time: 5:03
